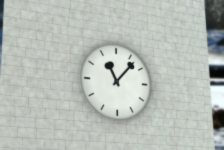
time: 11:07
